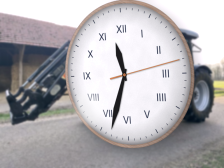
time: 11:33:13
